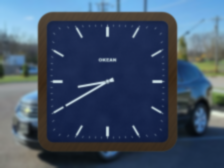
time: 8:40
